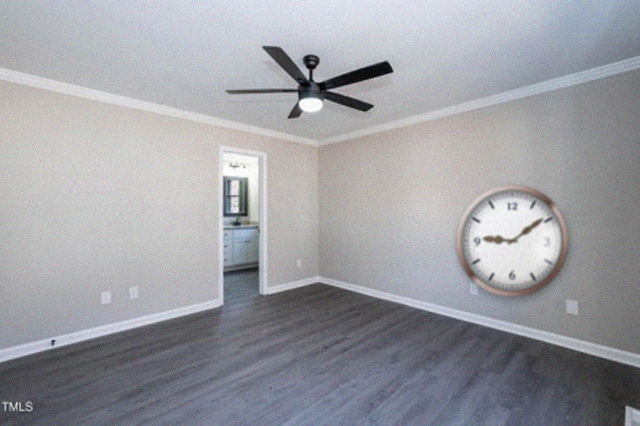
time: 9:09
